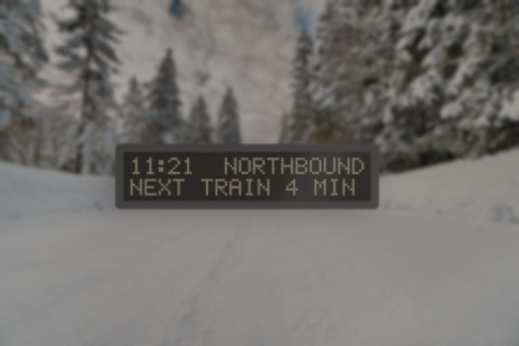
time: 11:21
